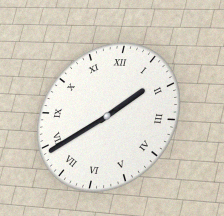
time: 1:39
